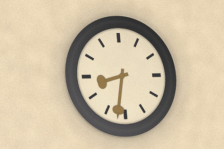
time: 8:32
